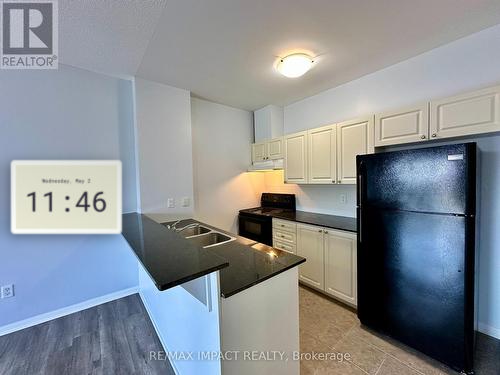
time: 11:46
